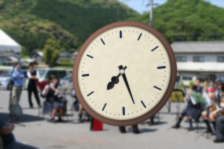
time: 7:27
